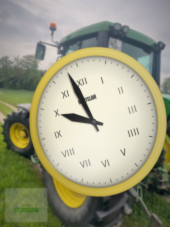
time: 9:58
